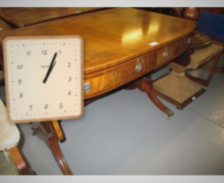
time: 1:04
